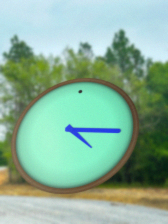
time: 4:15
